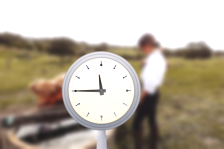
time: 11:45
